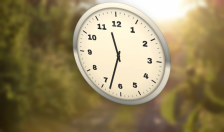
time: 11:33
